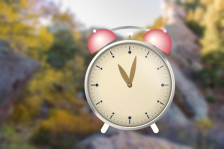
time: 11:02
